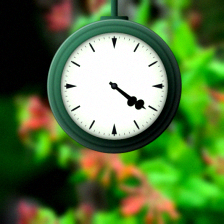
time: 4:21
